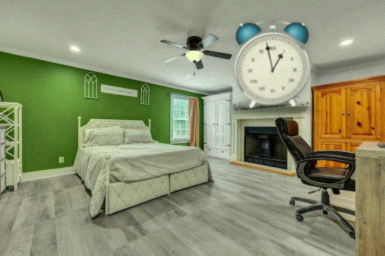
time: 12:58
